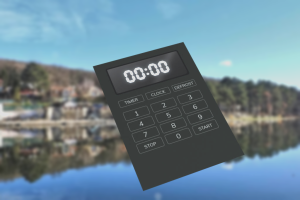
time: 0:00
